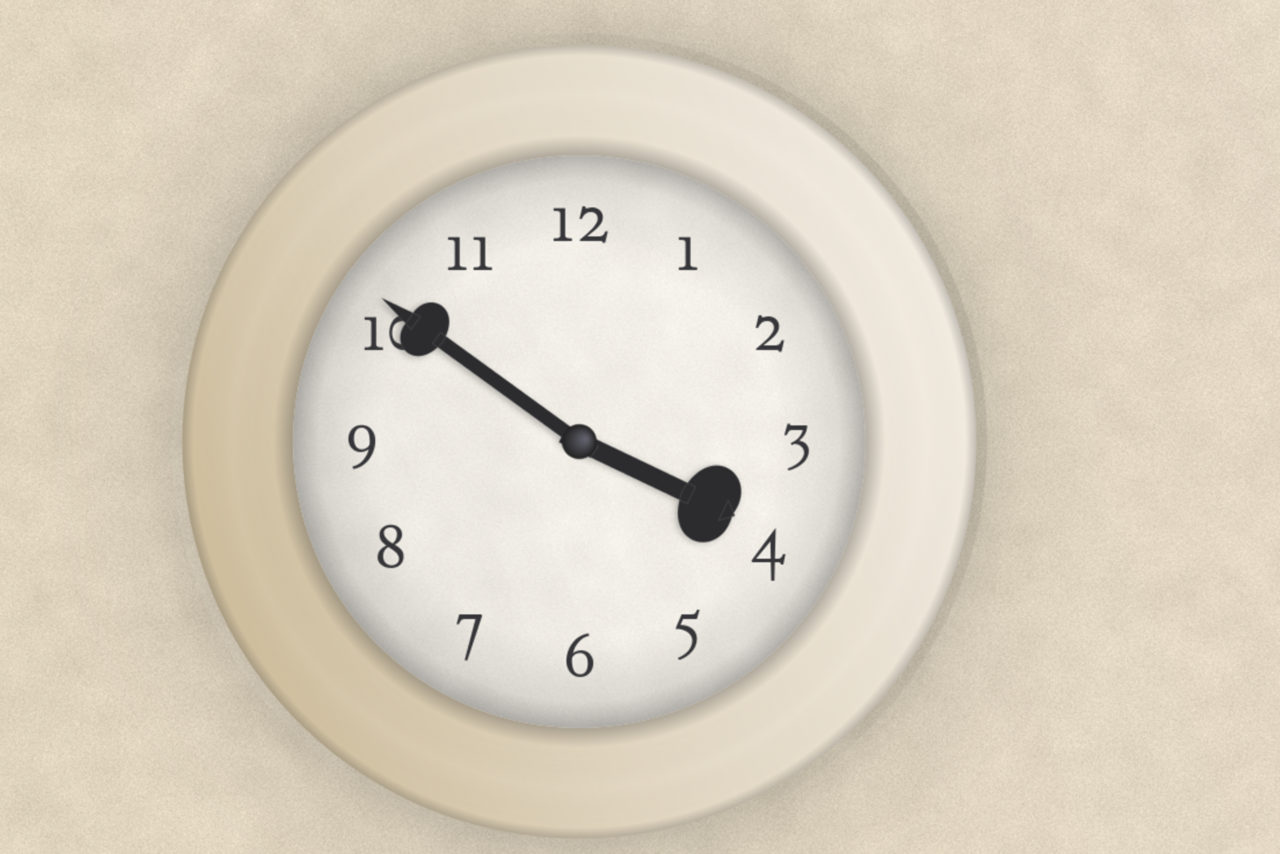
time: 3:51
